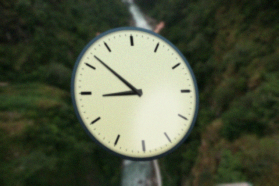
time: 8:52
